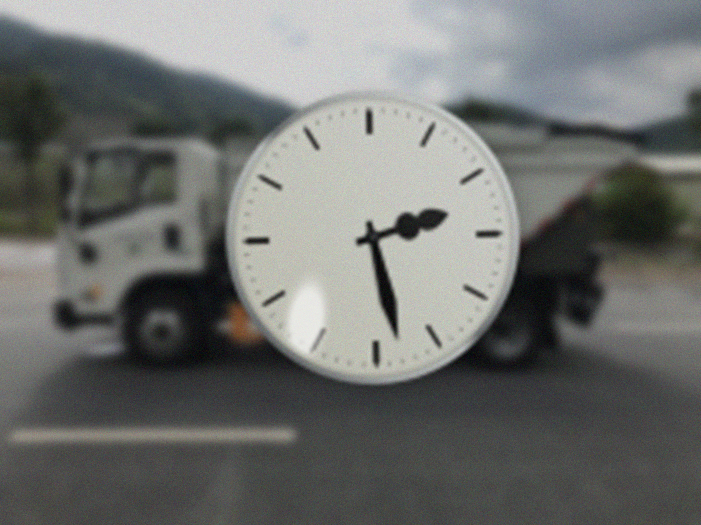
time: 2:28
